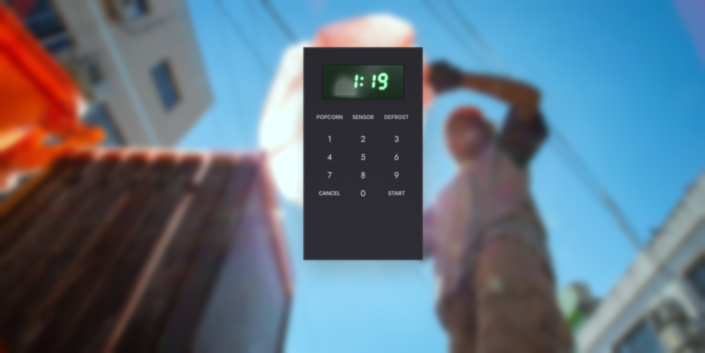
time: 1:19
